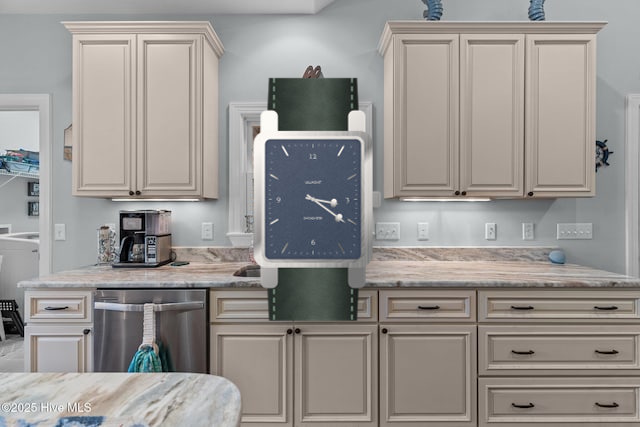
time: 3:21
